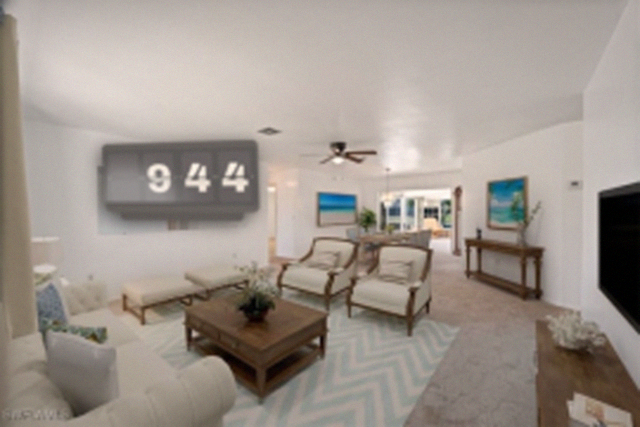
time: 9:44
